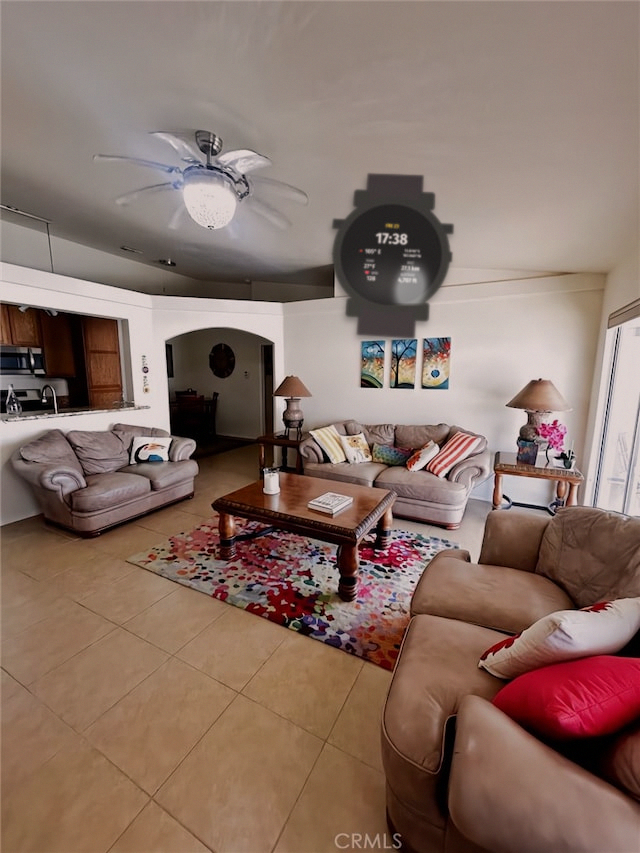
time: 17:38
